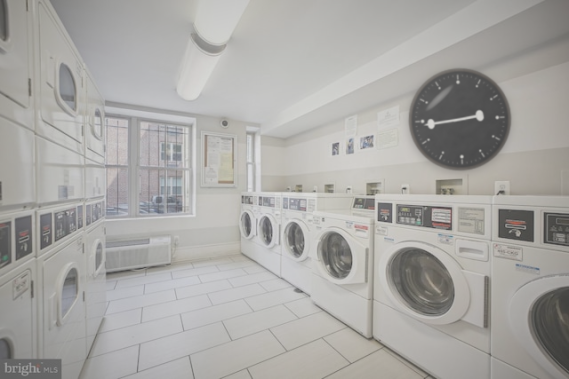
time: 2:44
